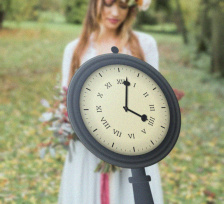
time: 4:02
